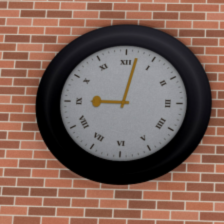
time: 9:02
